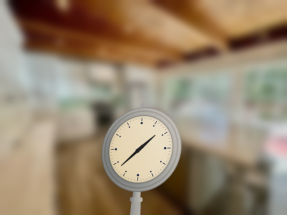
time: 1:38
